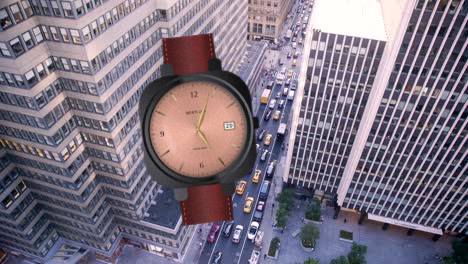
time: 5:04
